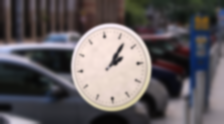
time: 2:07
